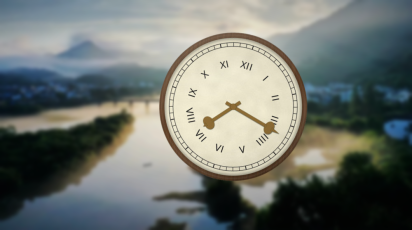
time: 7:17
